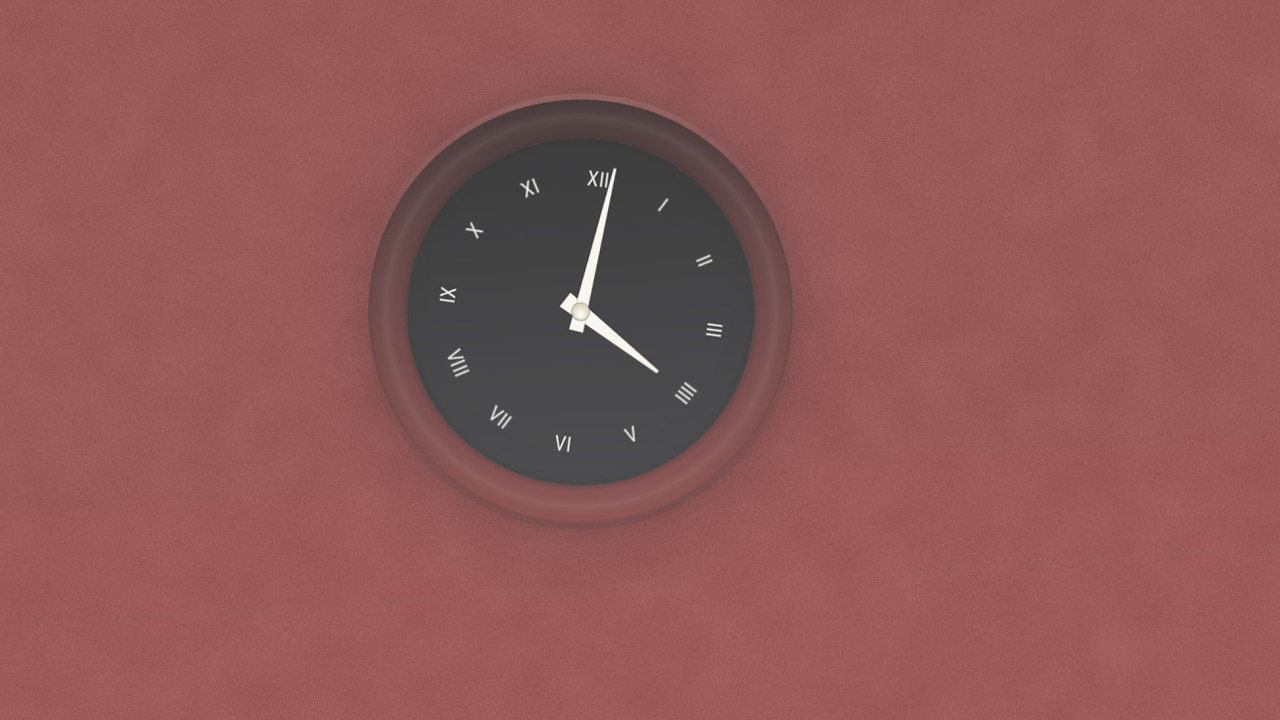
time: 4:01
